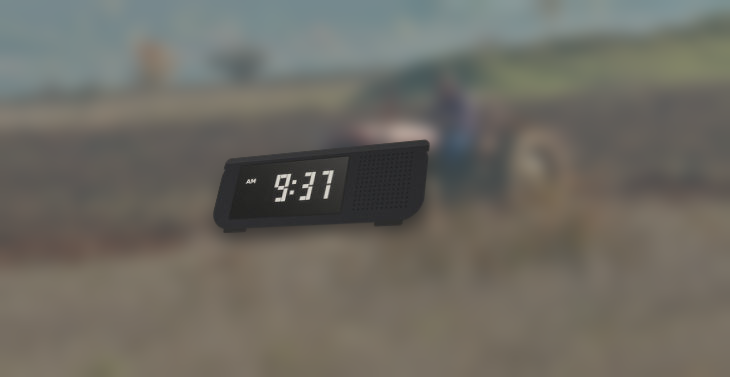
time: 9:37
